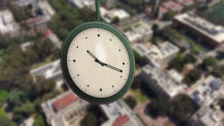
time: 10:18
